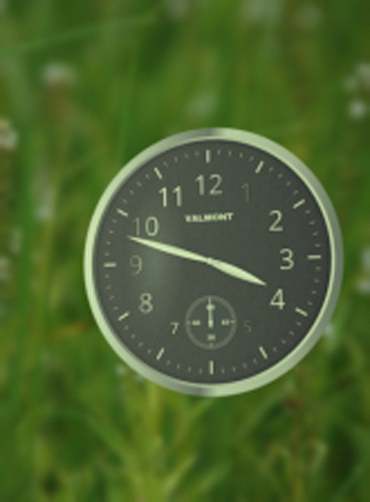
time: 3:48
